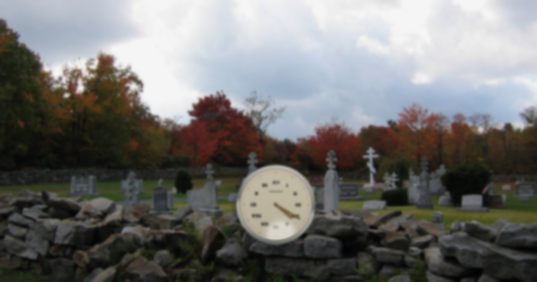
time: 4:20
